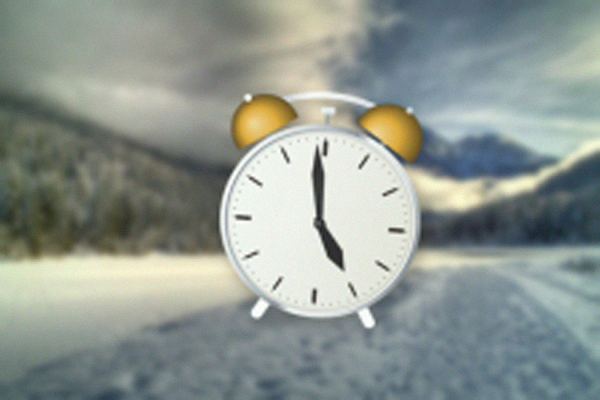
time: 4:59
